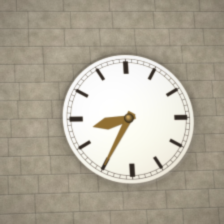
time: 8:35
